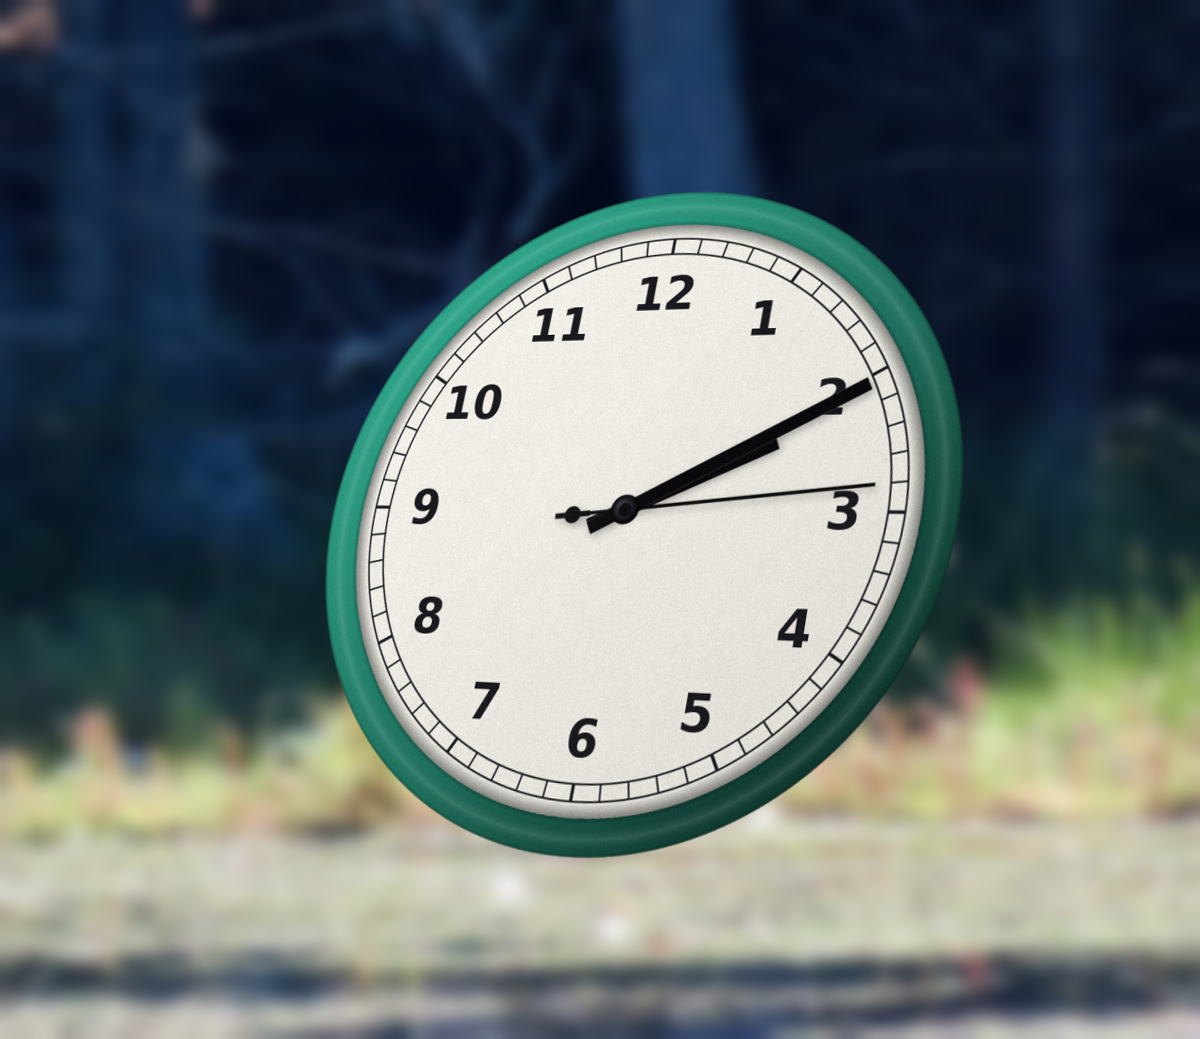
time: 2:10:14
